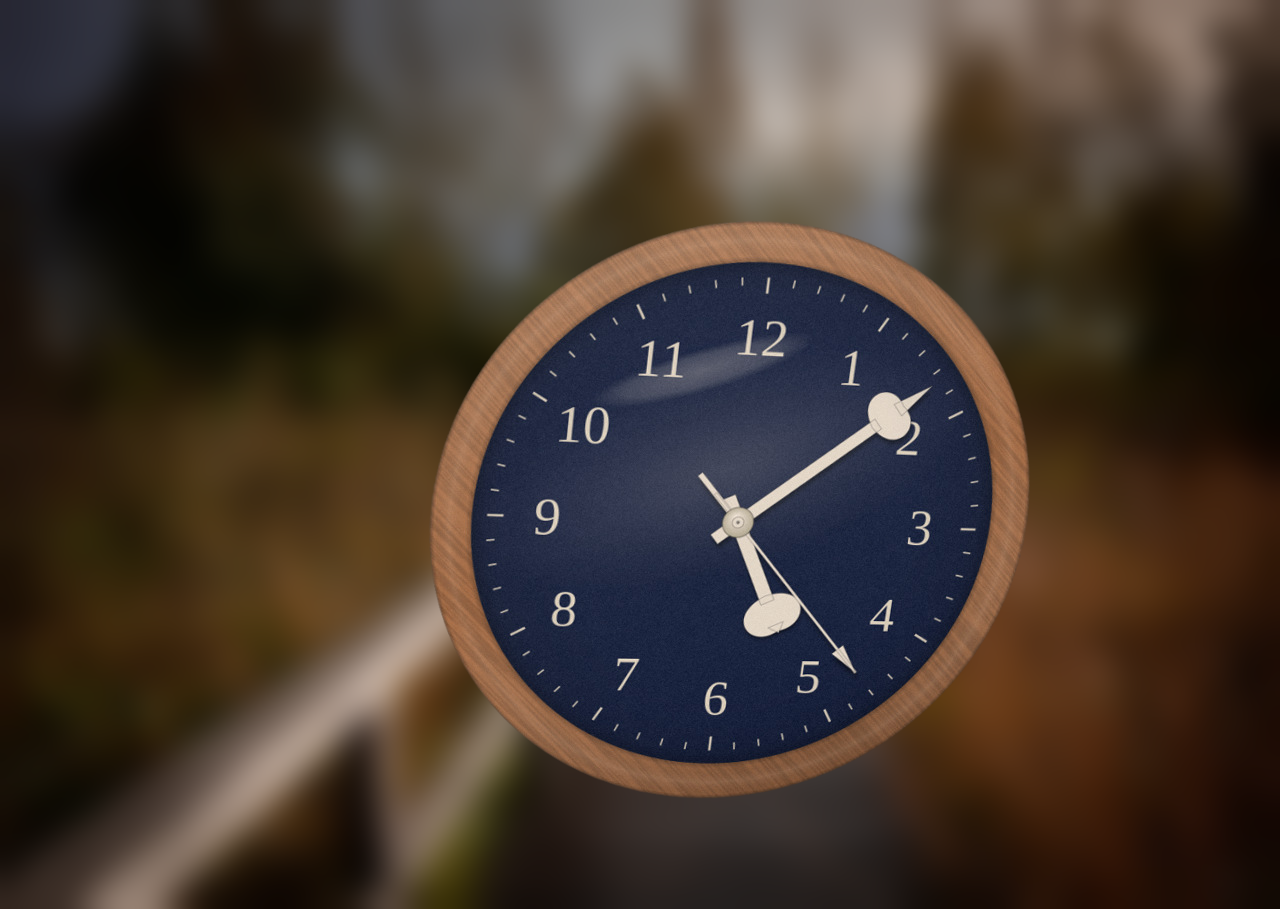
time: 5:08:23
